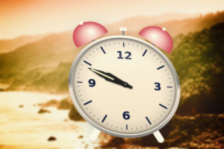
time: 9:49
